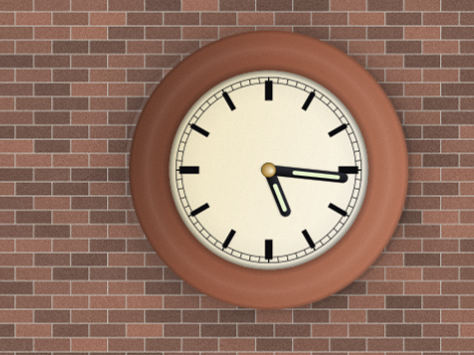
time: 5:16
